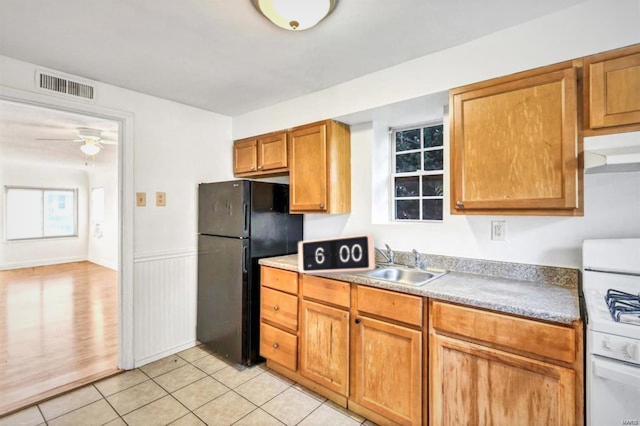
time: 6:00
